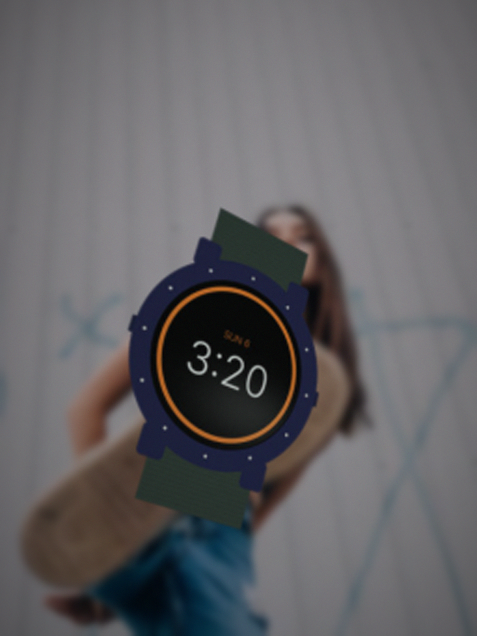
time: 3:20
